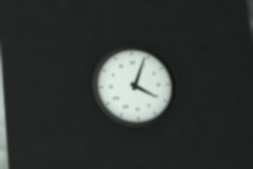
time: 4:04
